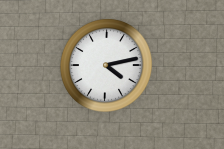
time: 4:13
